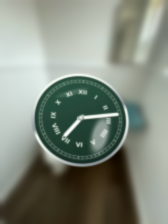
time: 7:13
